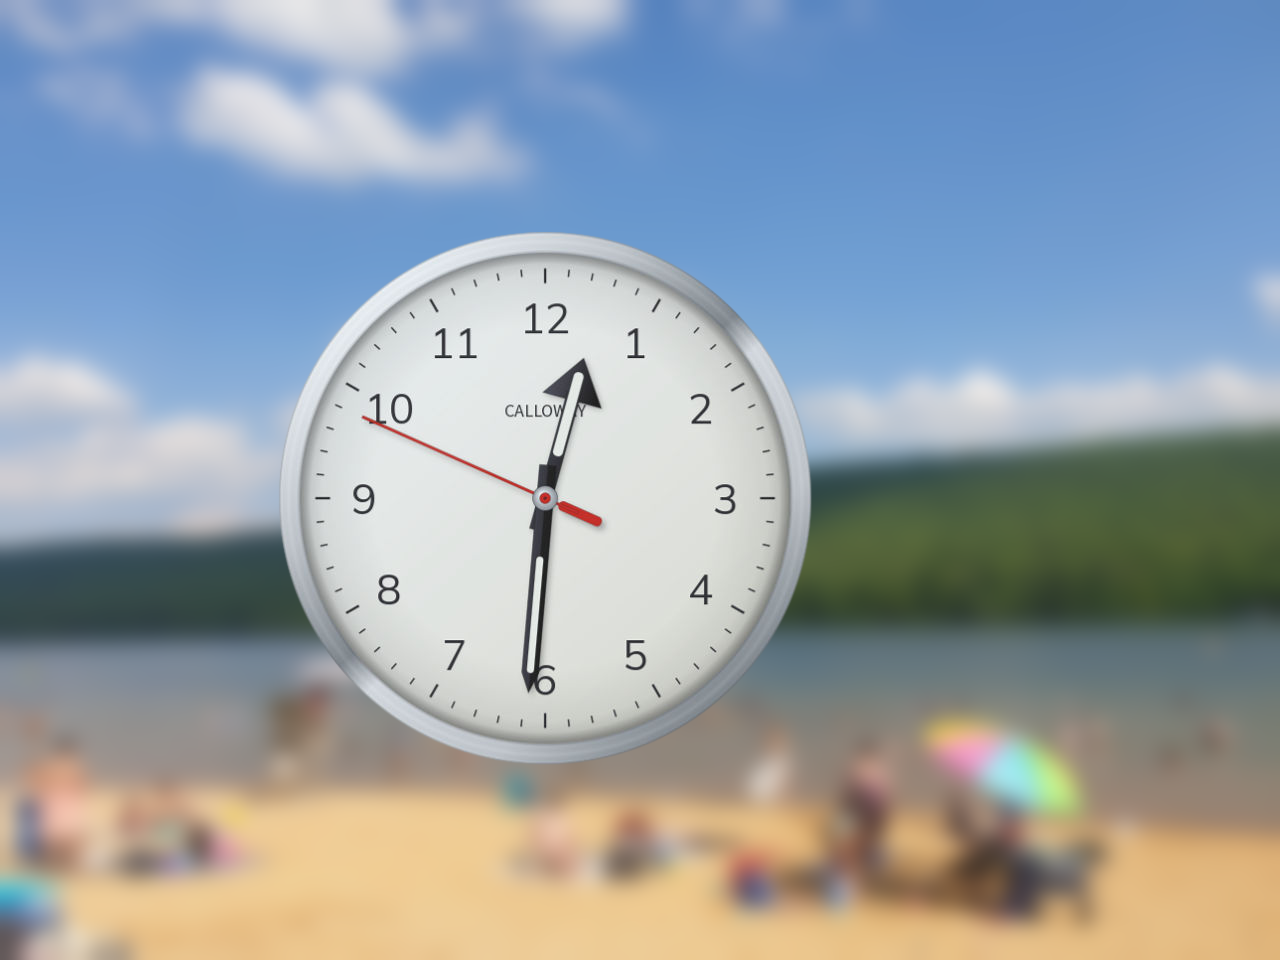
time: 12:30:49
